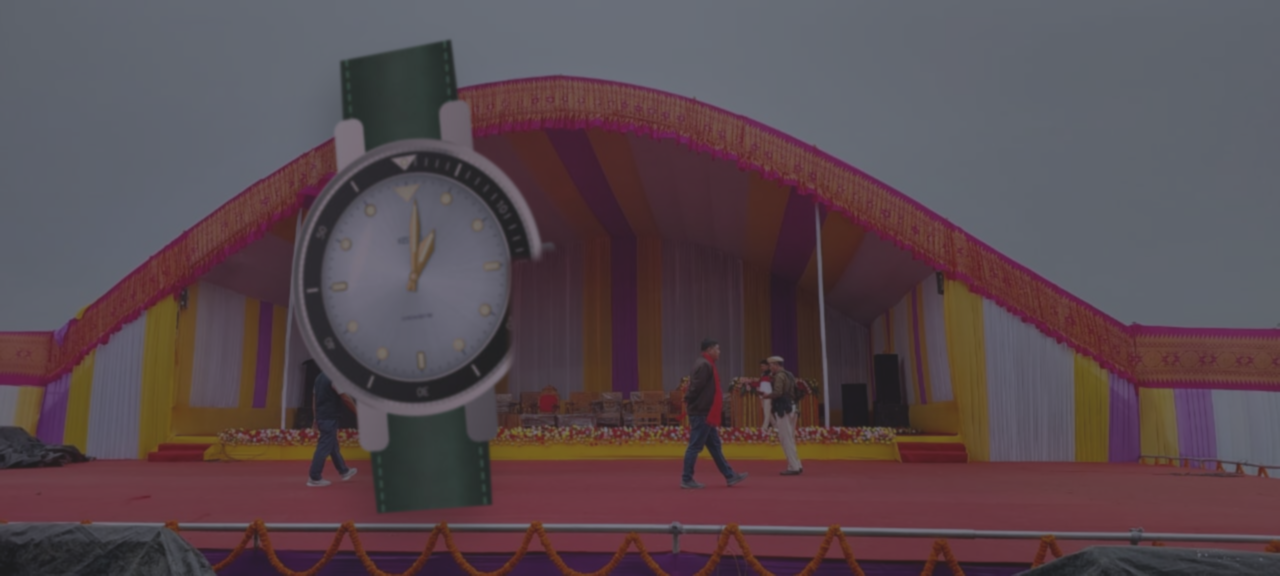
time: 1:01
